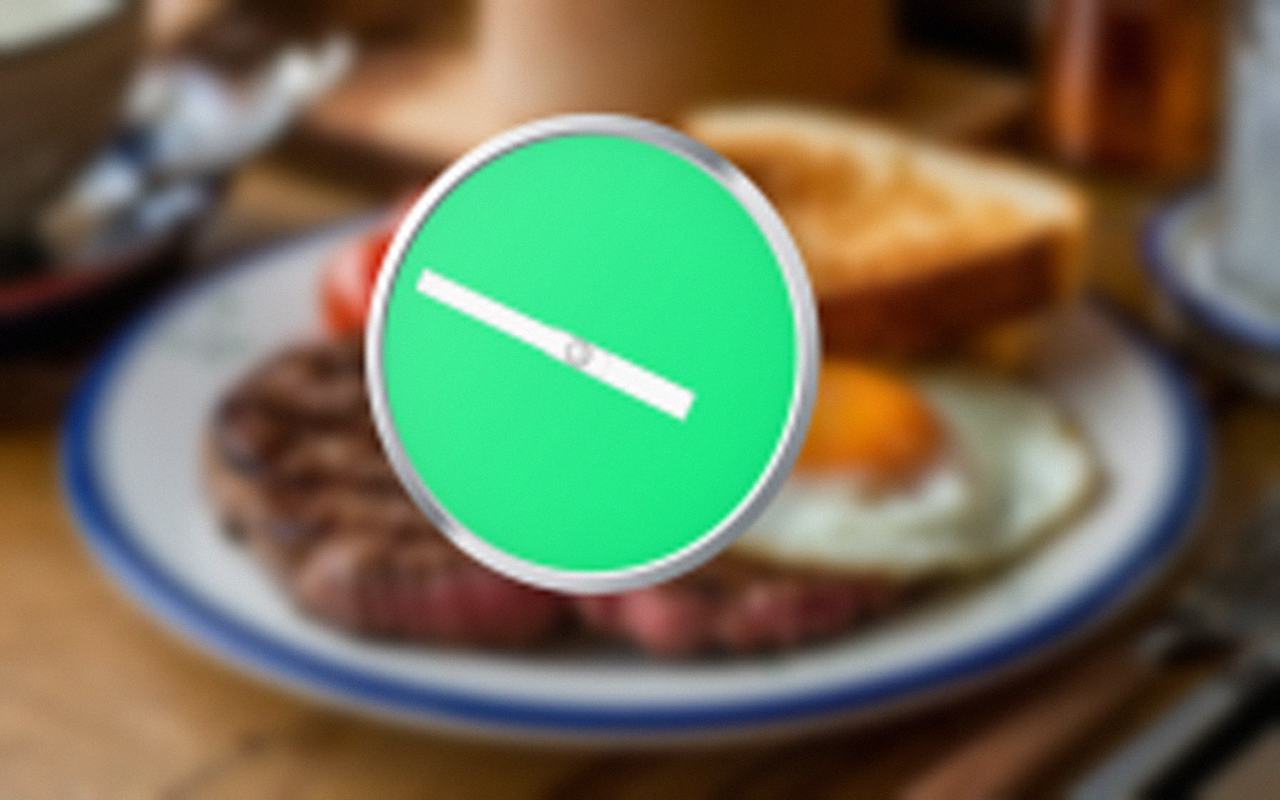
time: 3:49
